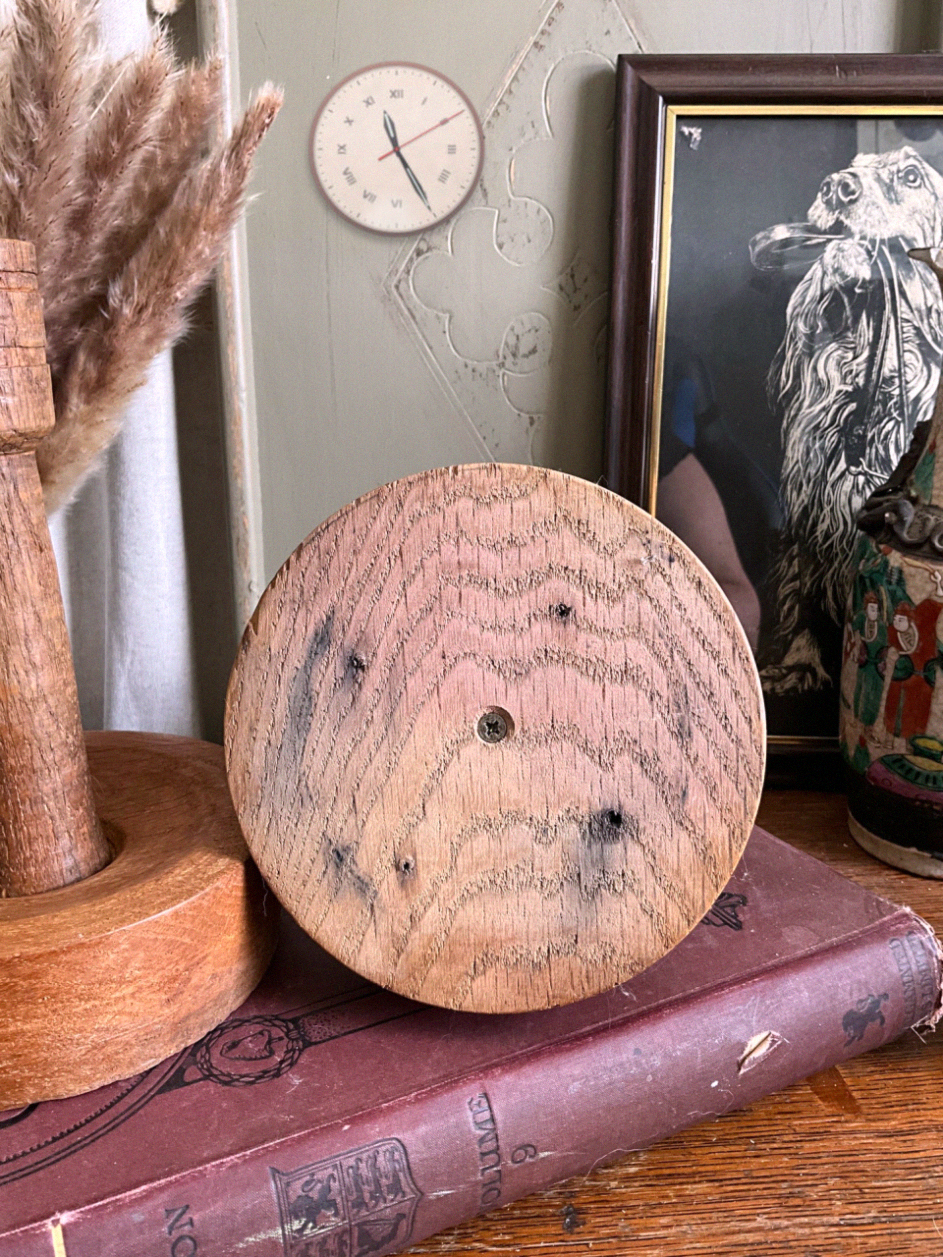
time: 11:25:10
